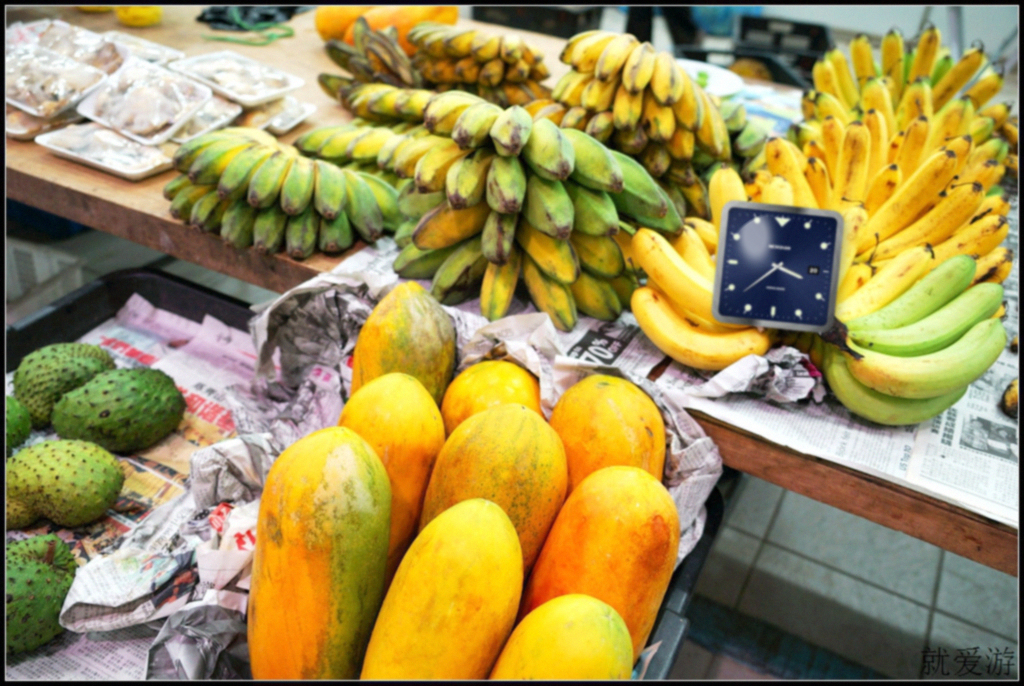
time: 3:38
